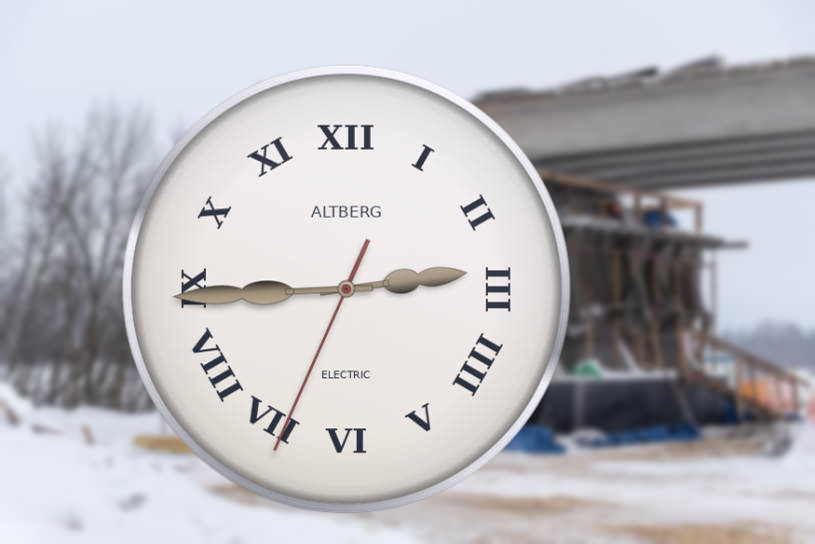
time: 2:44:34
